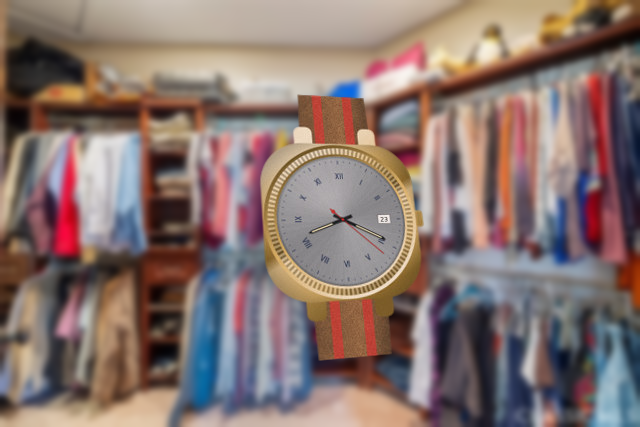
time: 8:19:22
